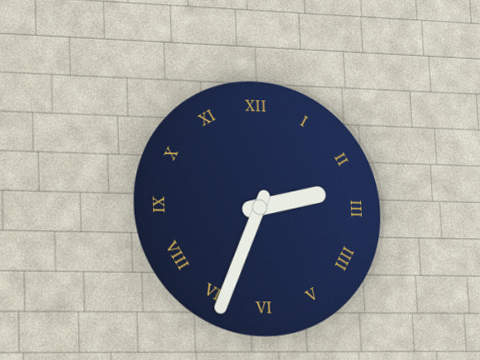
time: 2:34
